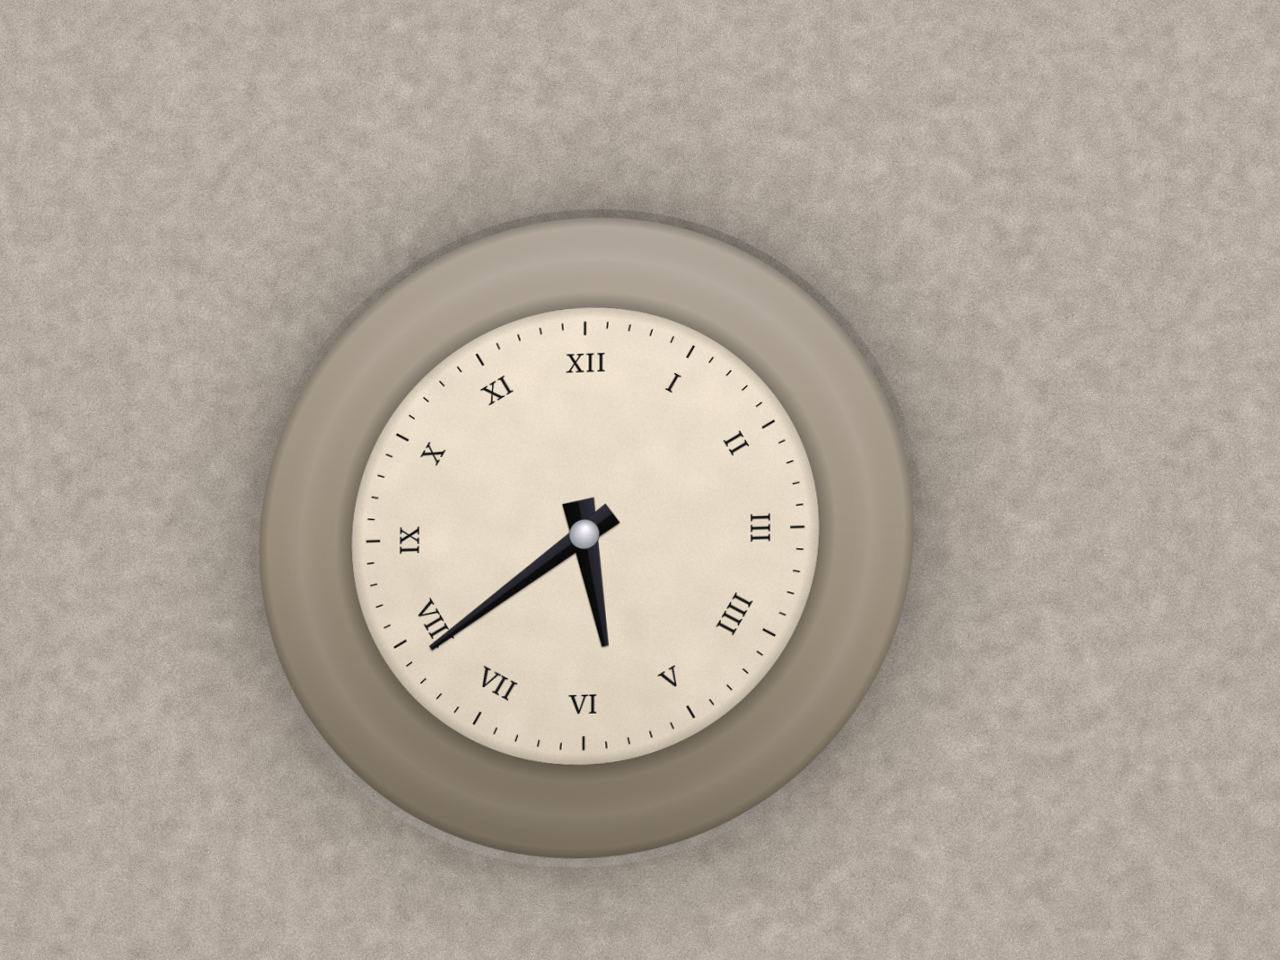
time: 5:39
